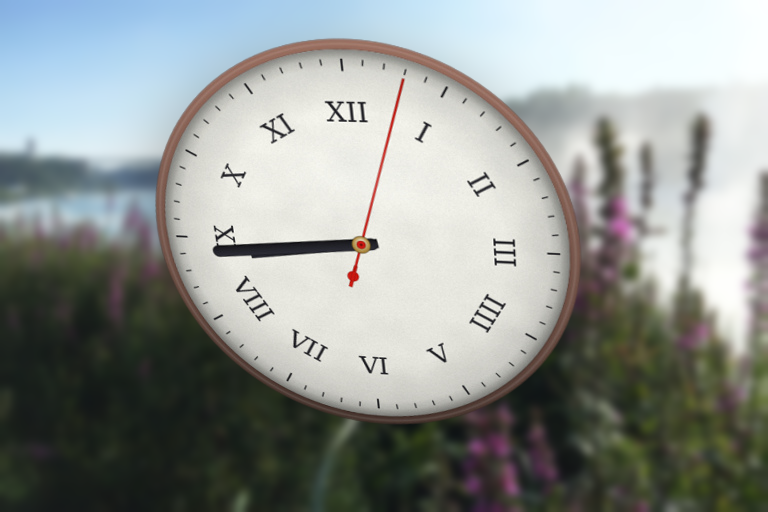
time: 8:44:03
